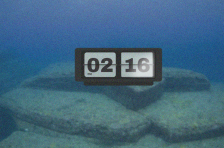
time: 2:16
